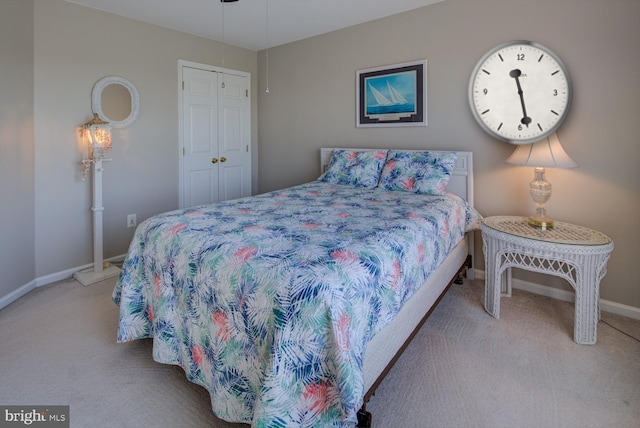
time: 11:28
